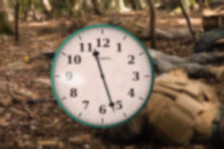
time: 11:27
